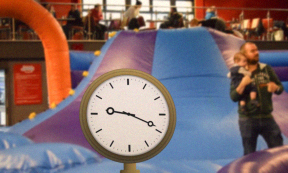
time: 9:19
